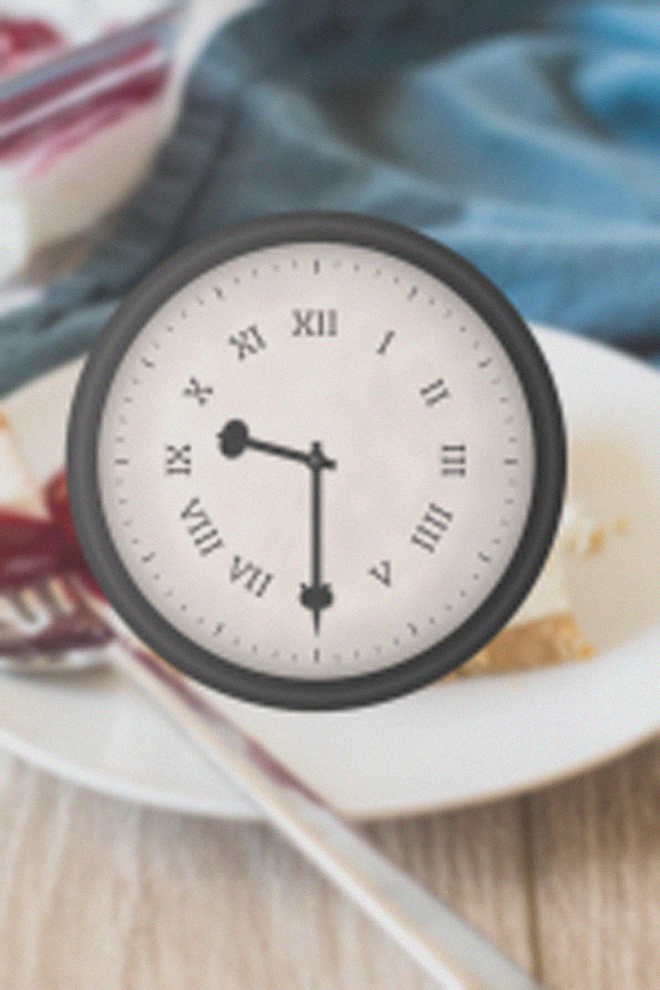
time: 9:30
